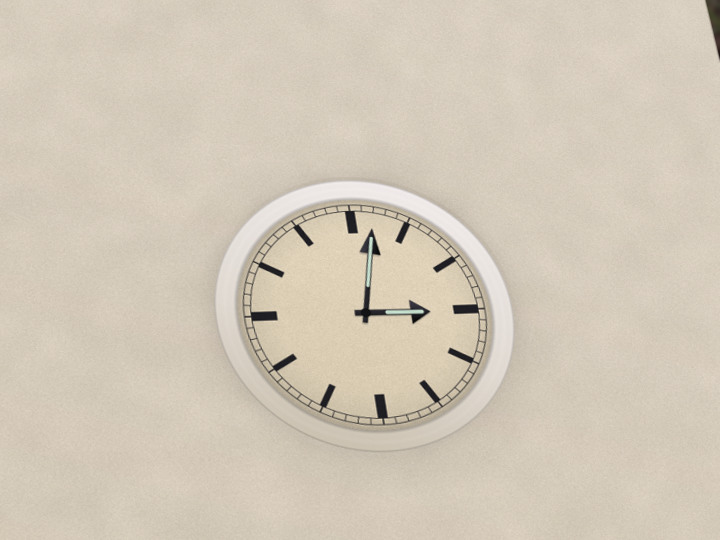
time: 3:02
